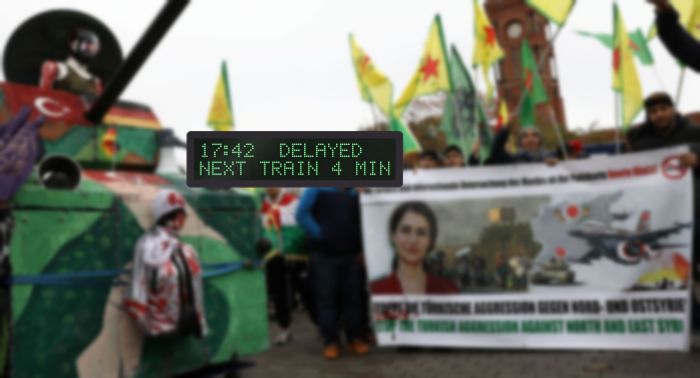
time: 17:42
